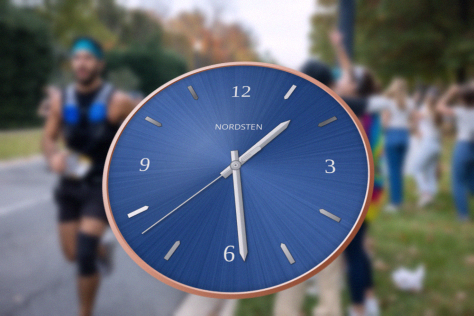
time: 1:28:38
